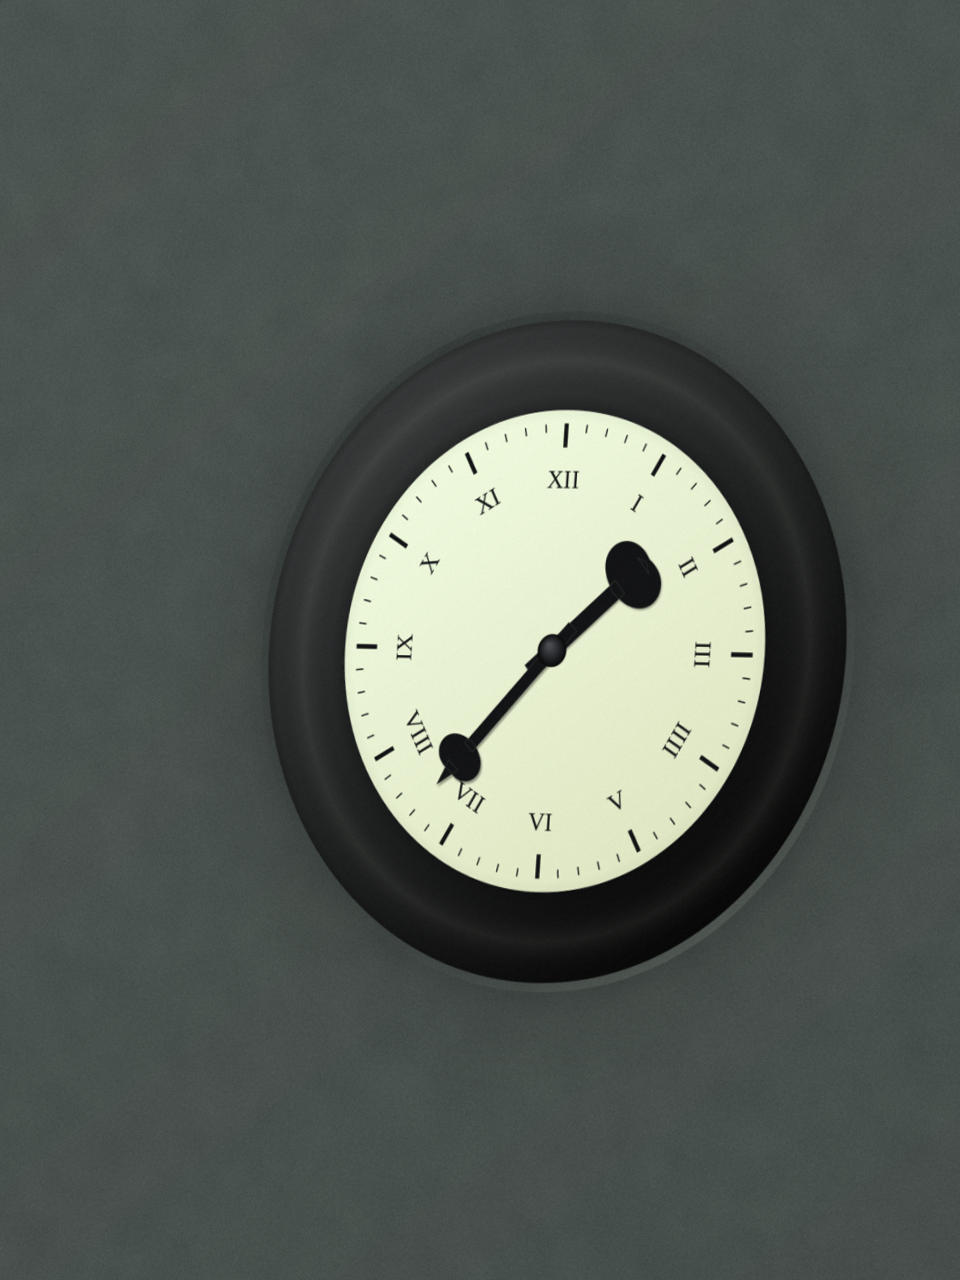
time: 1:37
